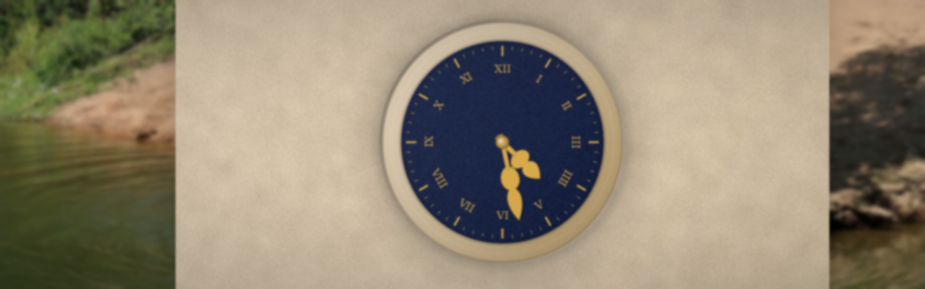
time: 4:28
